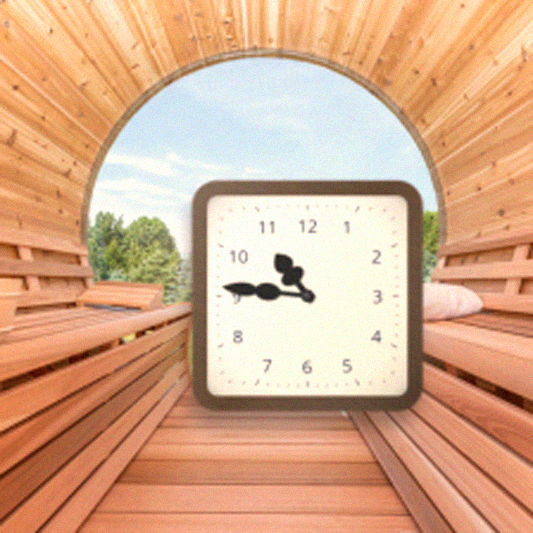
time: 10:46
